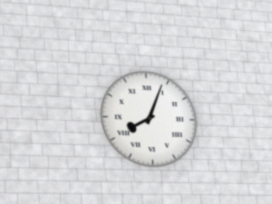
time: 8:04
